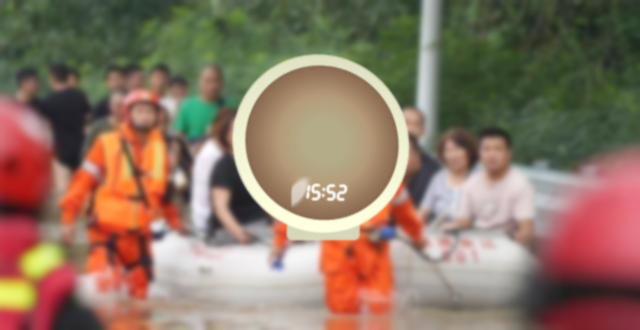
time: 15:52
